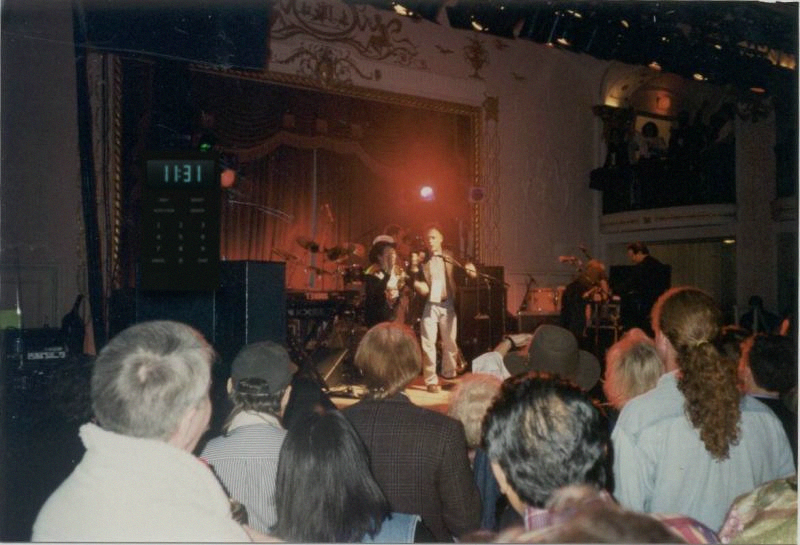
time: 11:31
